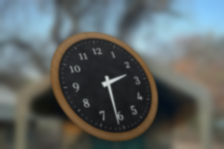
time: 2:31
